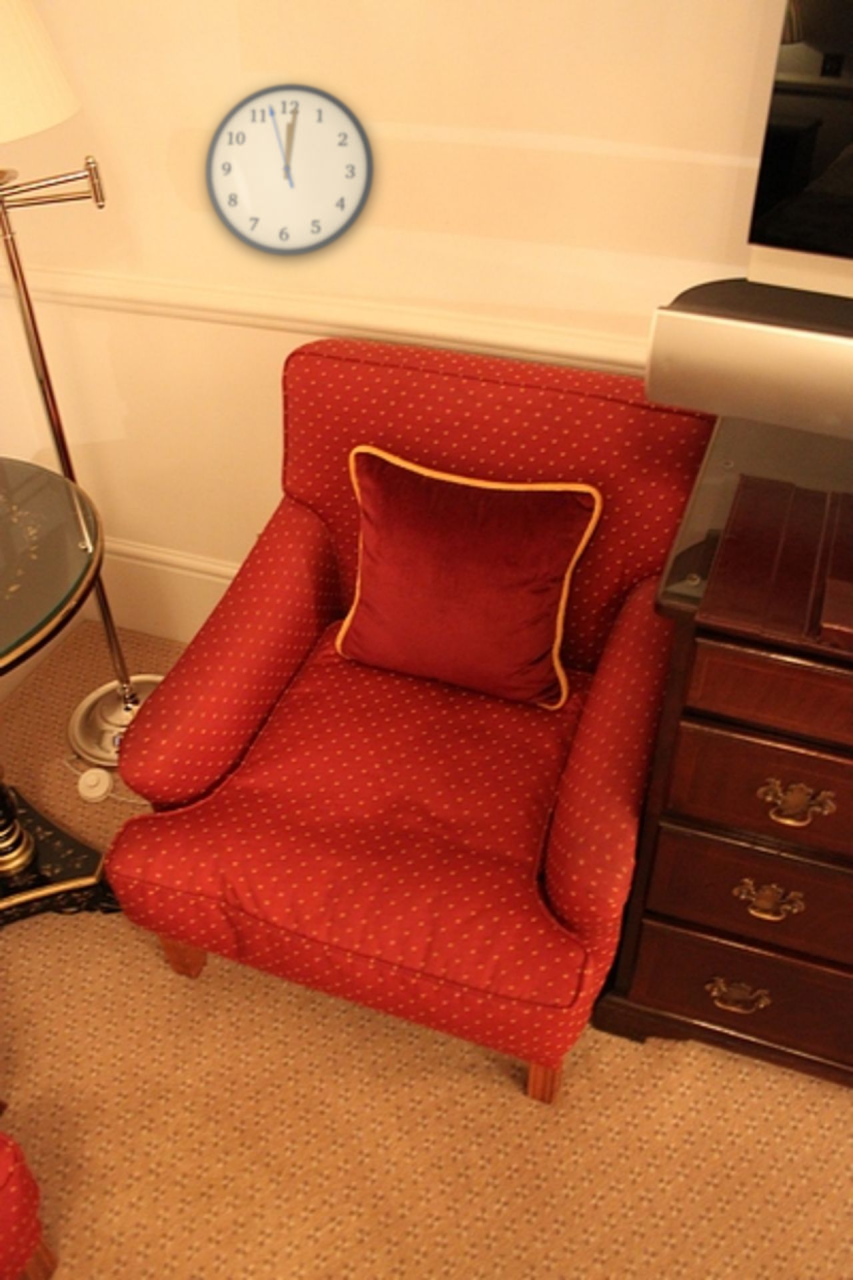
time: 12:00:57
